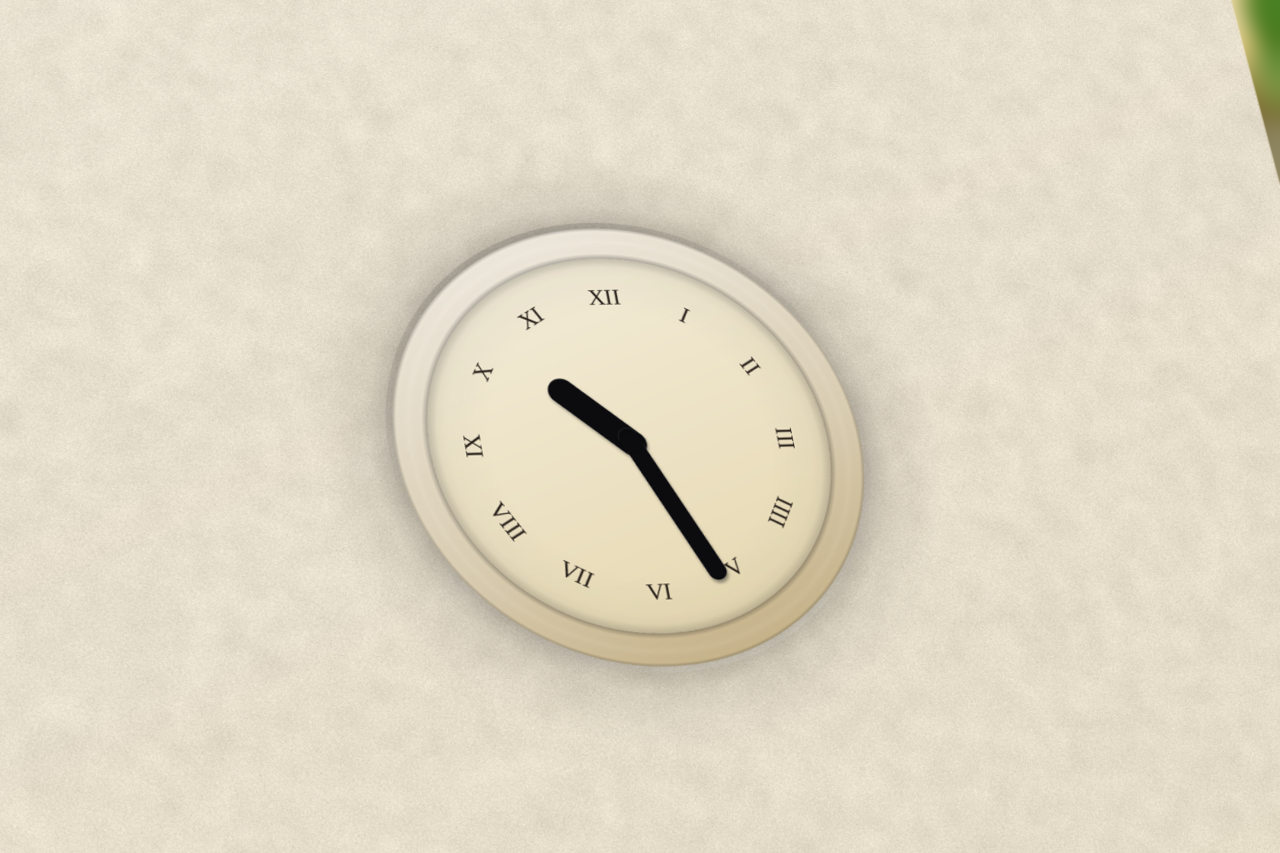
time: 10:26
